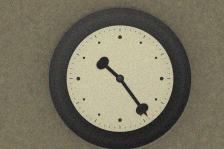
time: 10:24
